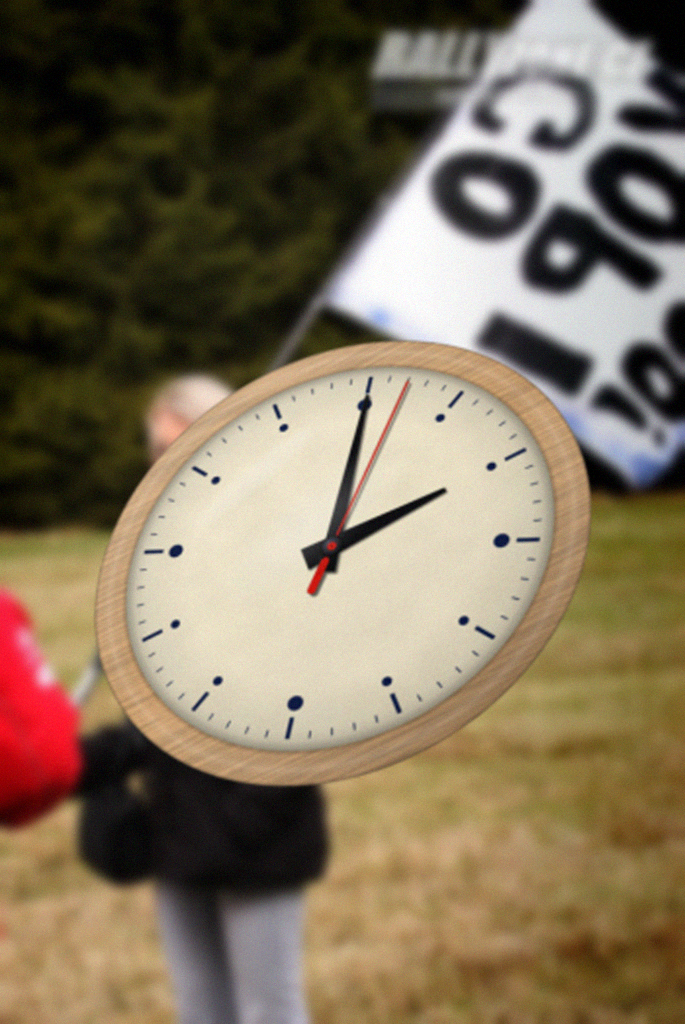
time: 2:00:02
